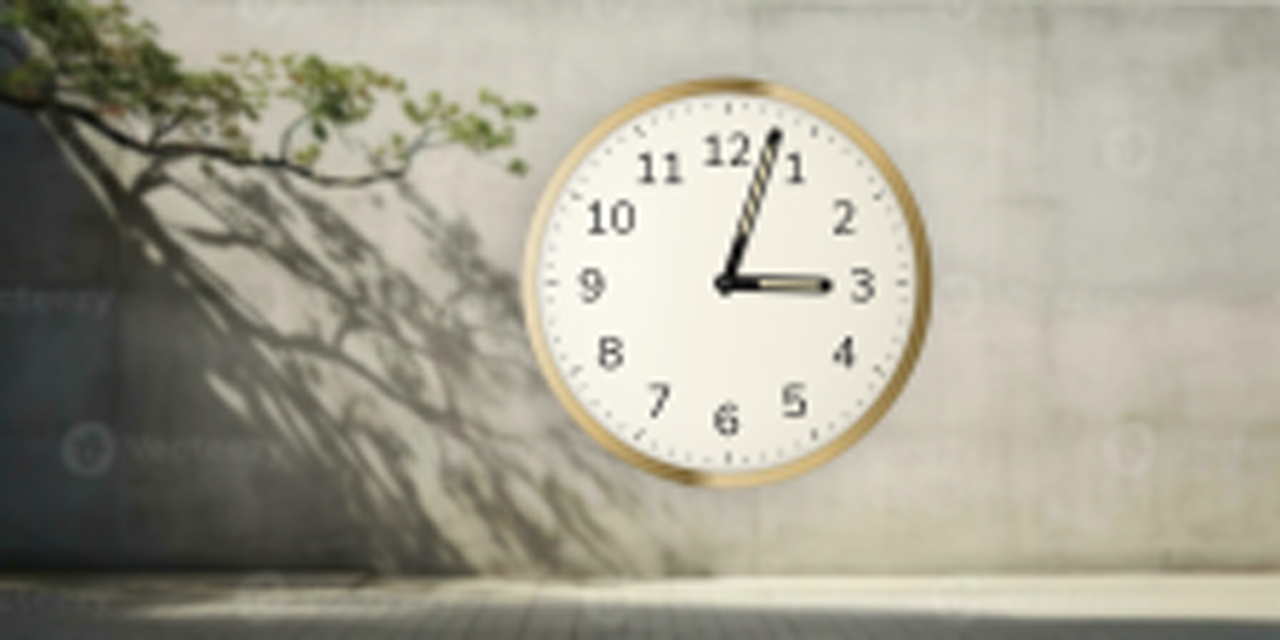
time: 3:03
